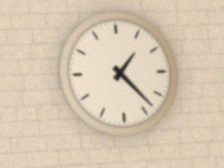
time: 1:23
